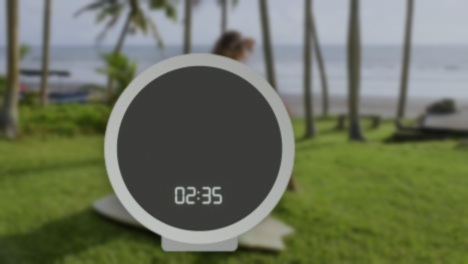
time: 2:35
